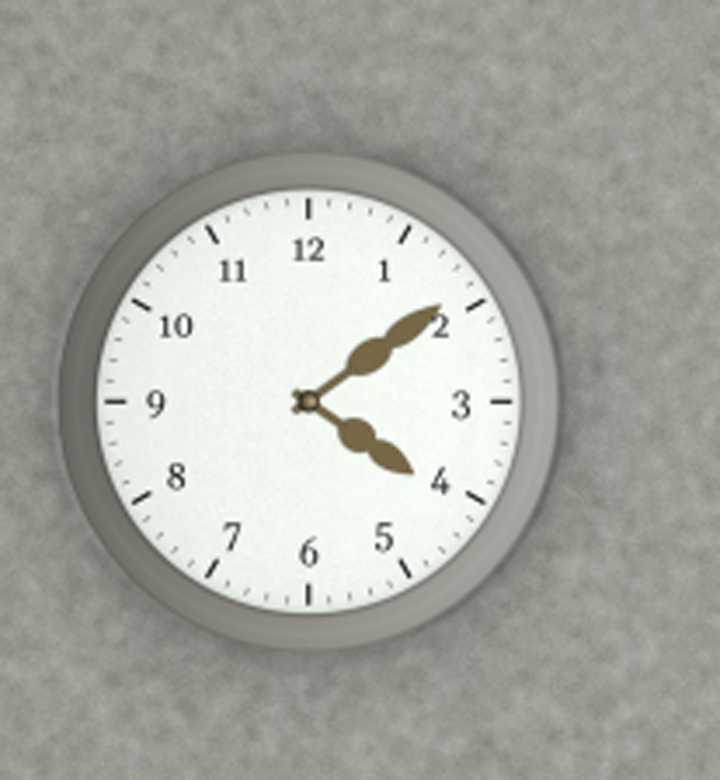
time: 4:09
